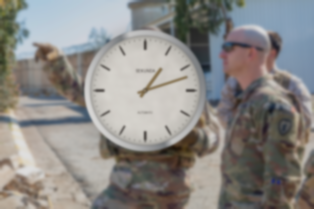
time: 1:12
